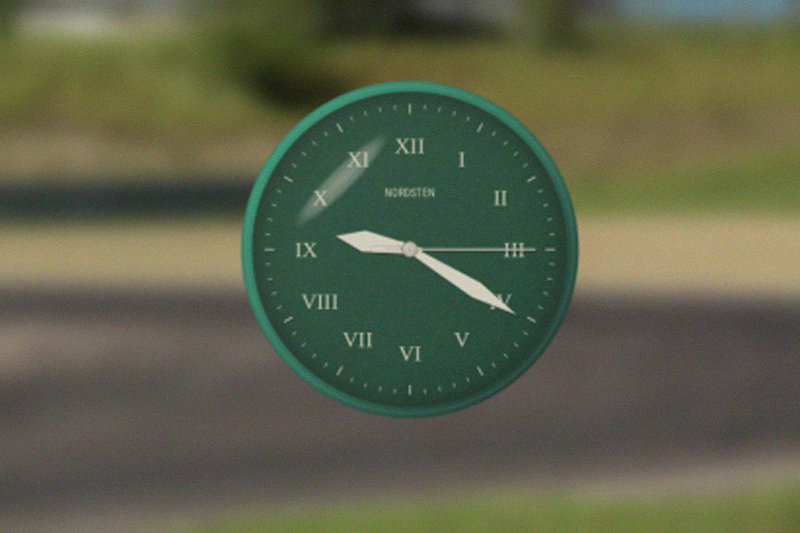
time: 9:20:15
